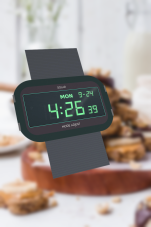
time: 4:26:39
